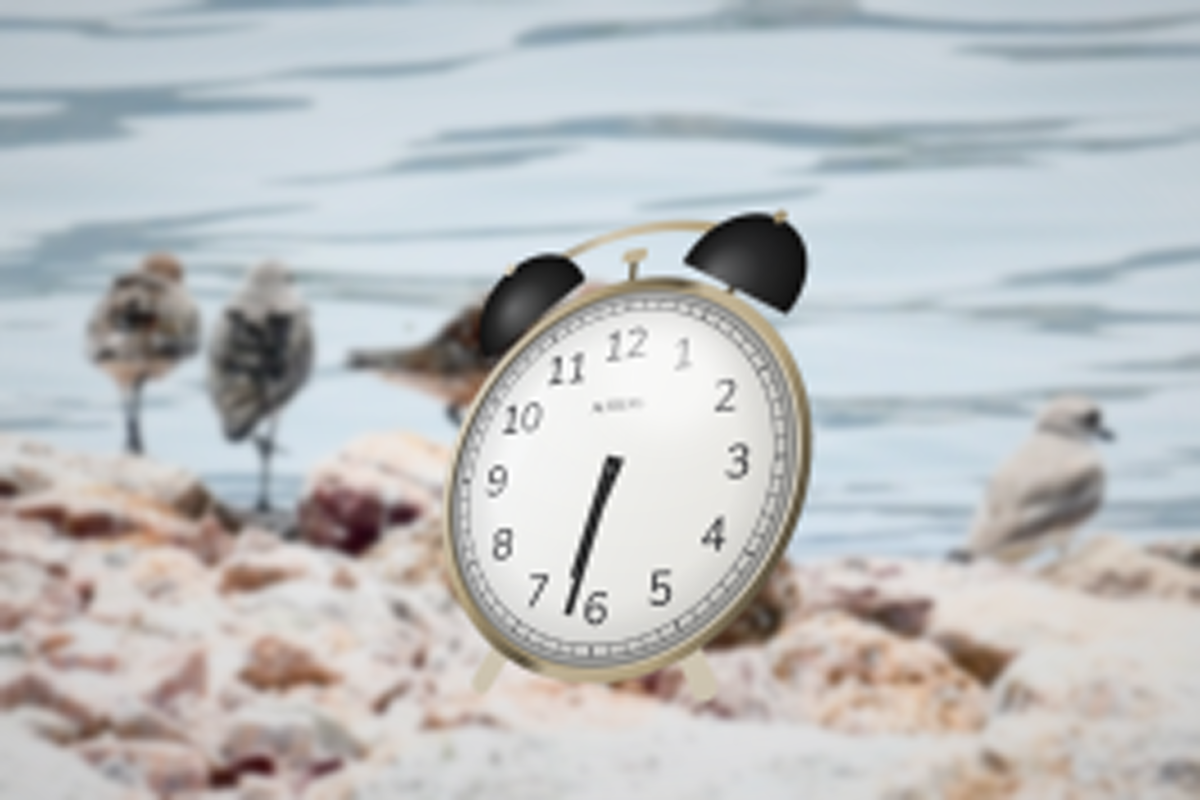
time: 6:32
